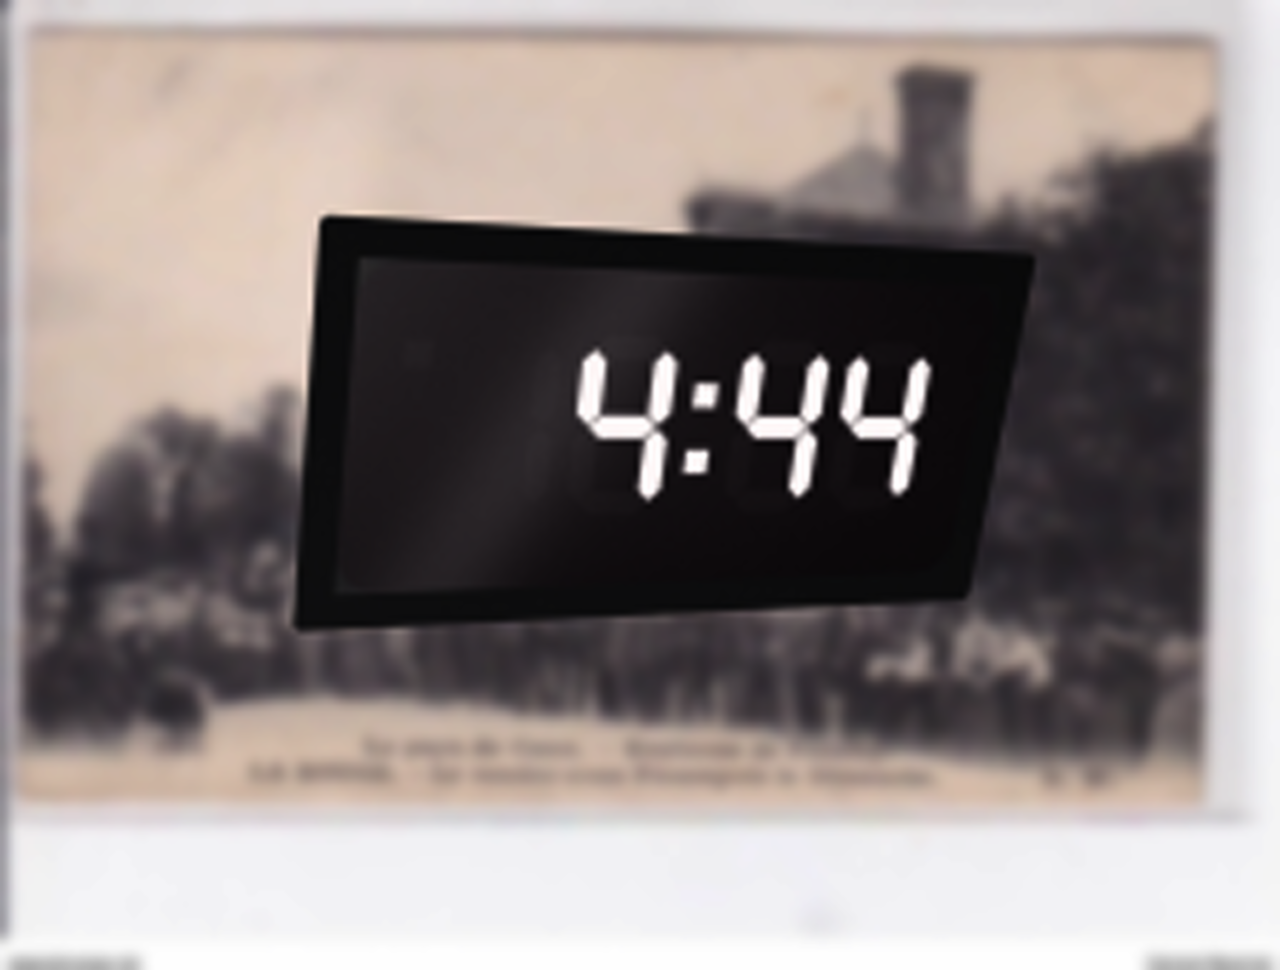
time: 4:44
